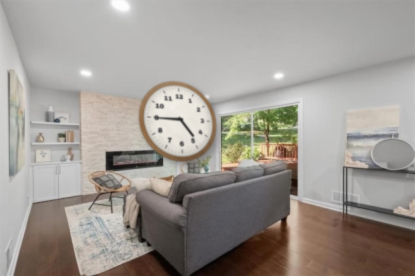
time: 4:45
